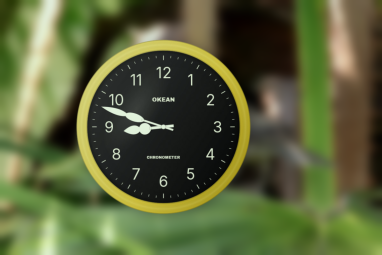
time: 8:48
